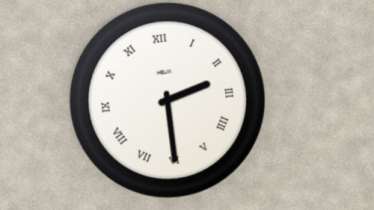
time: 2:30
